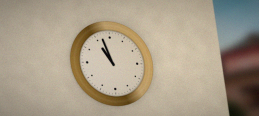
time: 10:57
